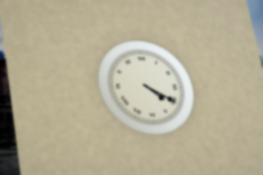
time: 4:20
